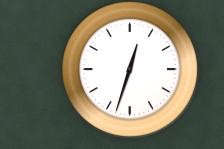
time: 12:33
